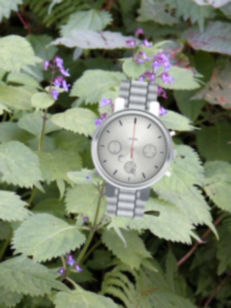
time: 7:28
